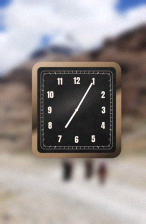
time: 7:05
